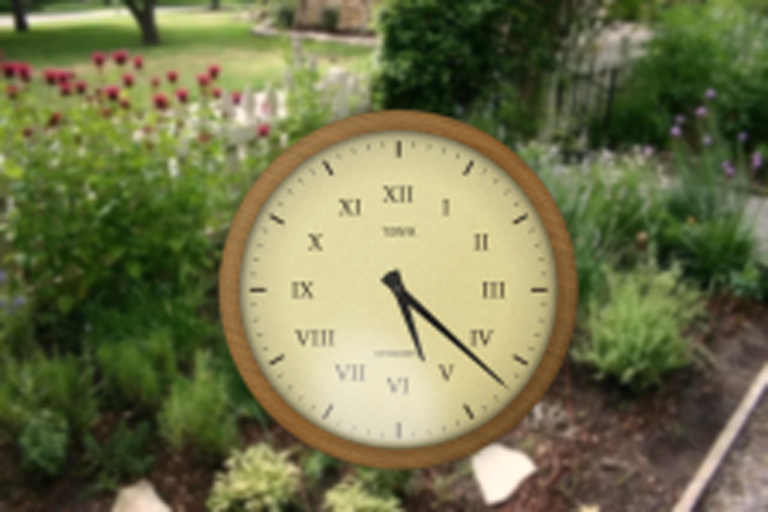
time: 5:22
